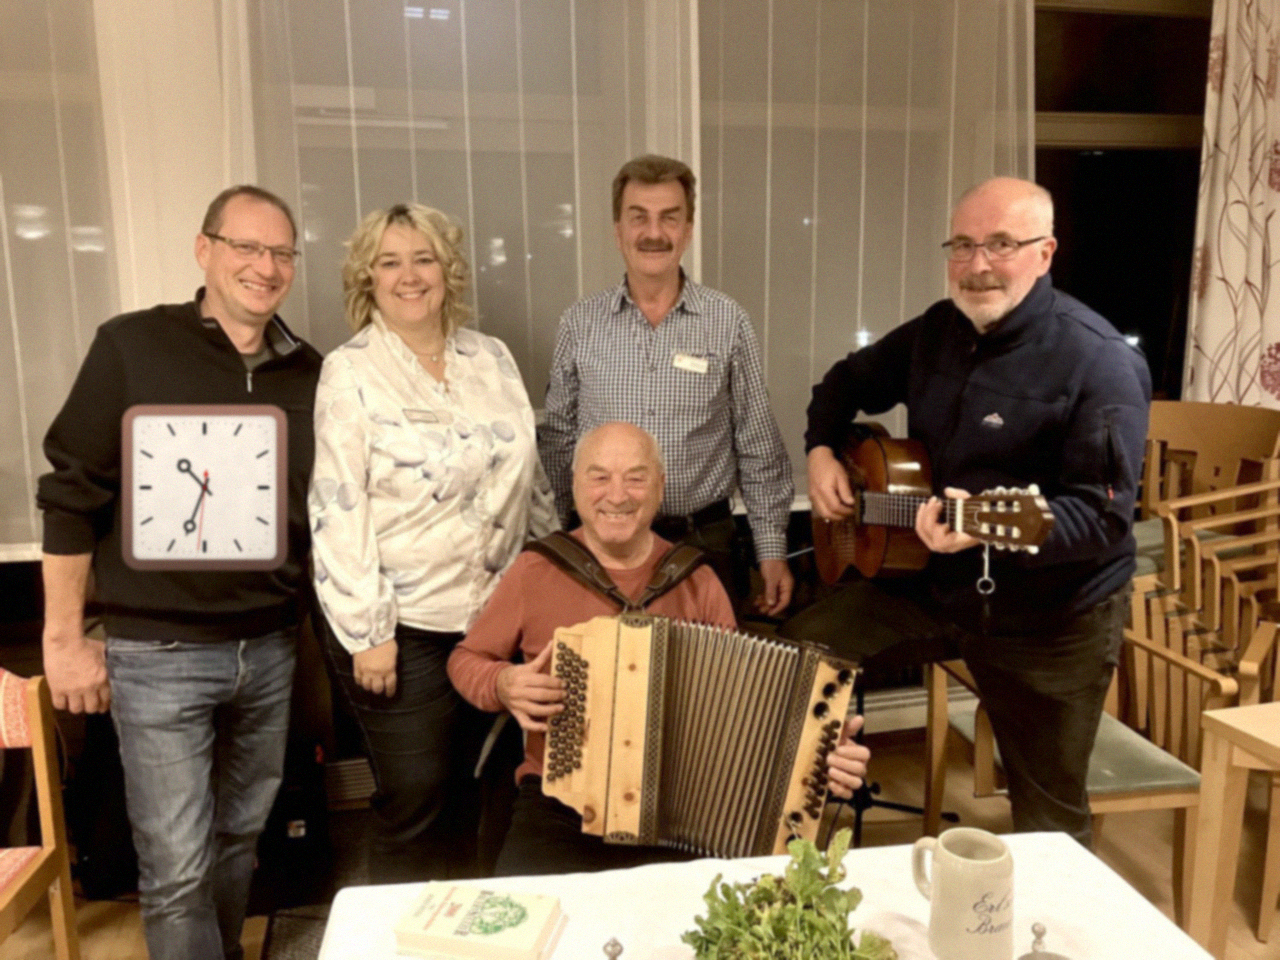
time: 10:33:31
